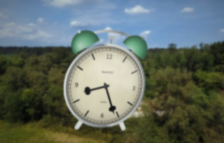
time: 8:26
